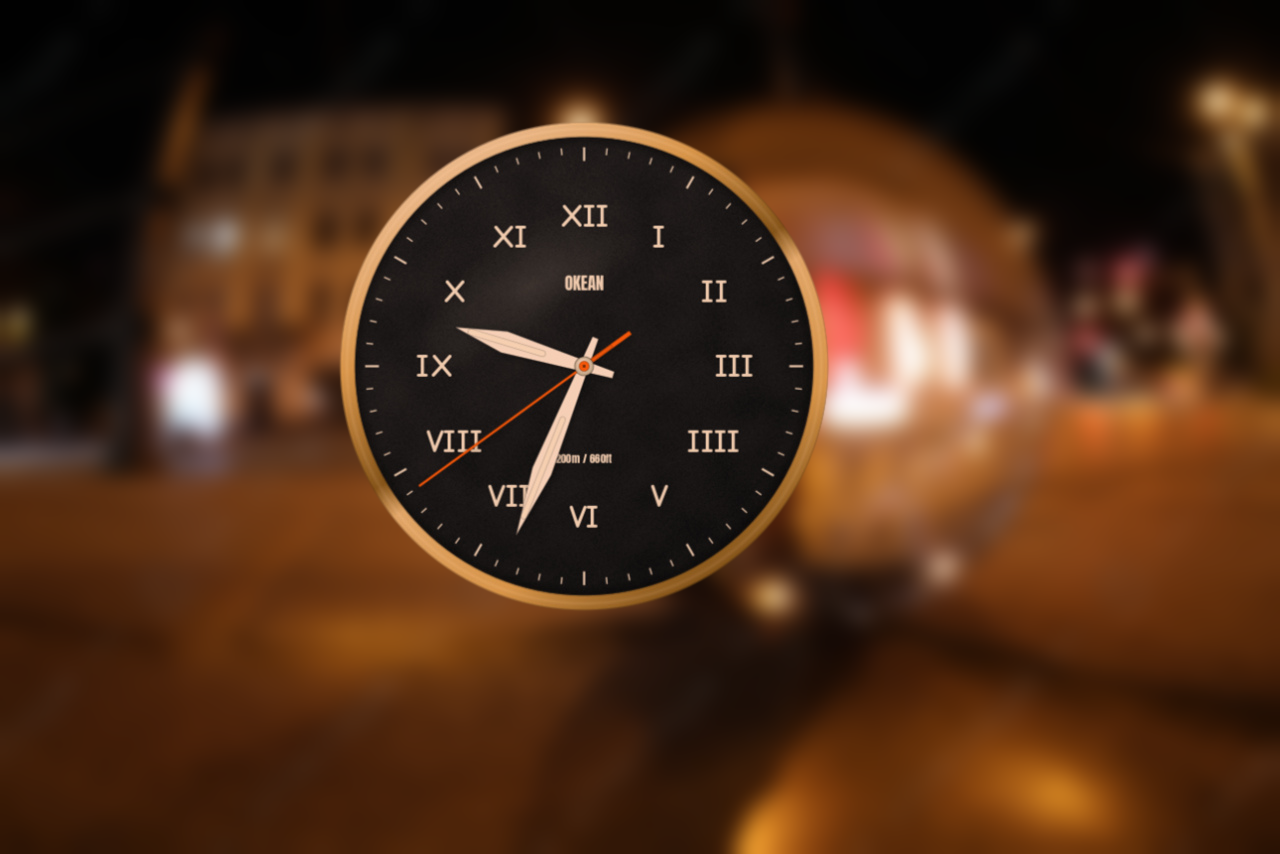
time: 9:33:39
